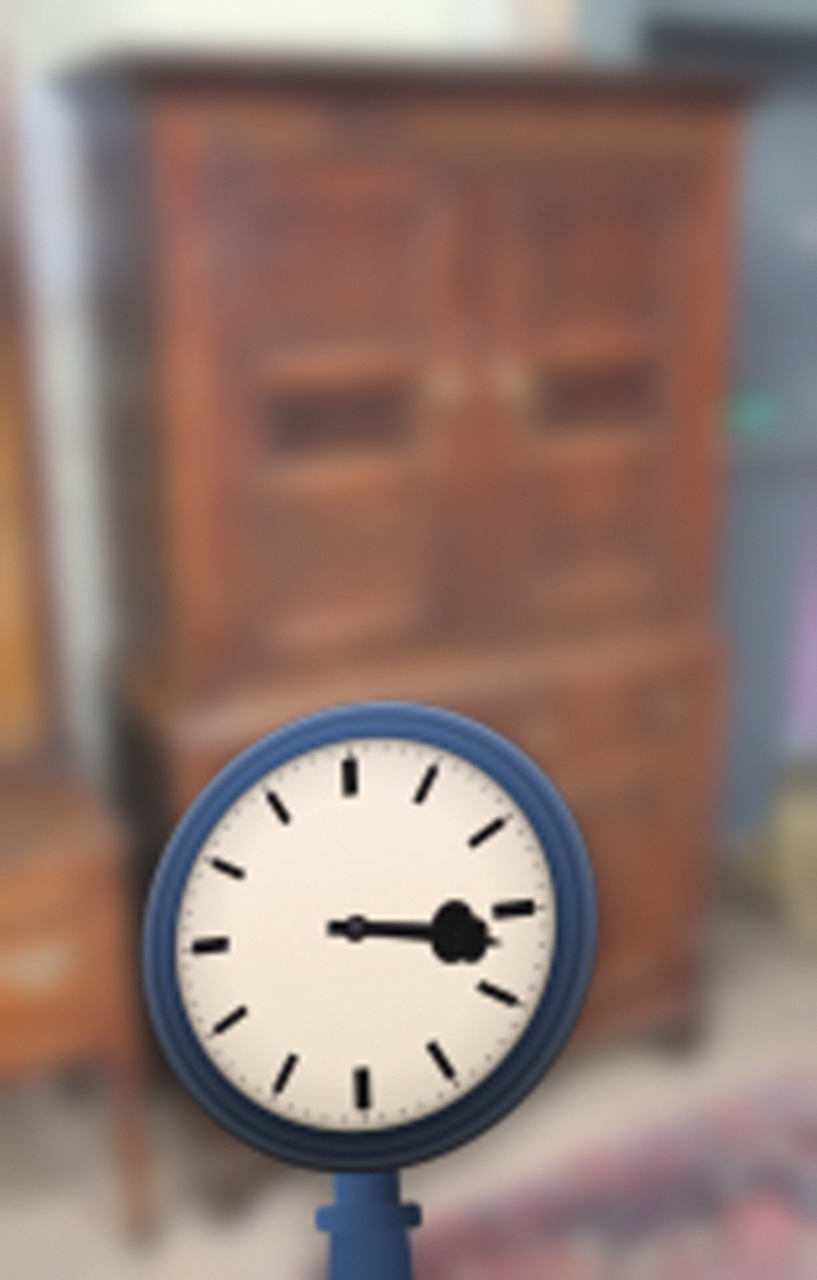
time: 3:17
